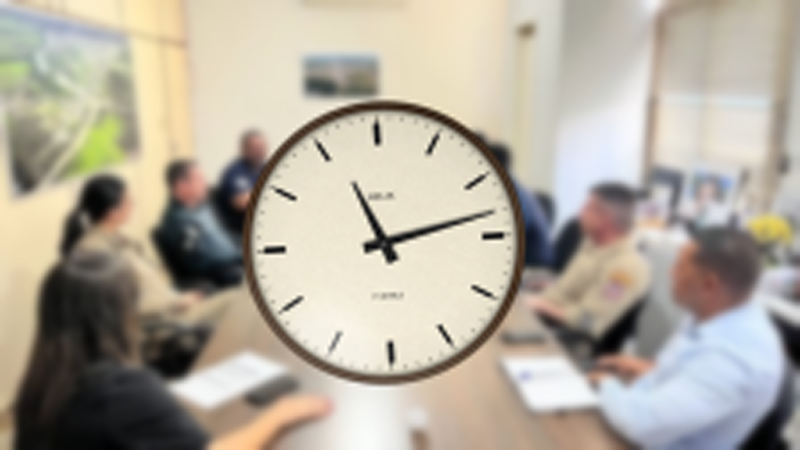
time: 11:13
